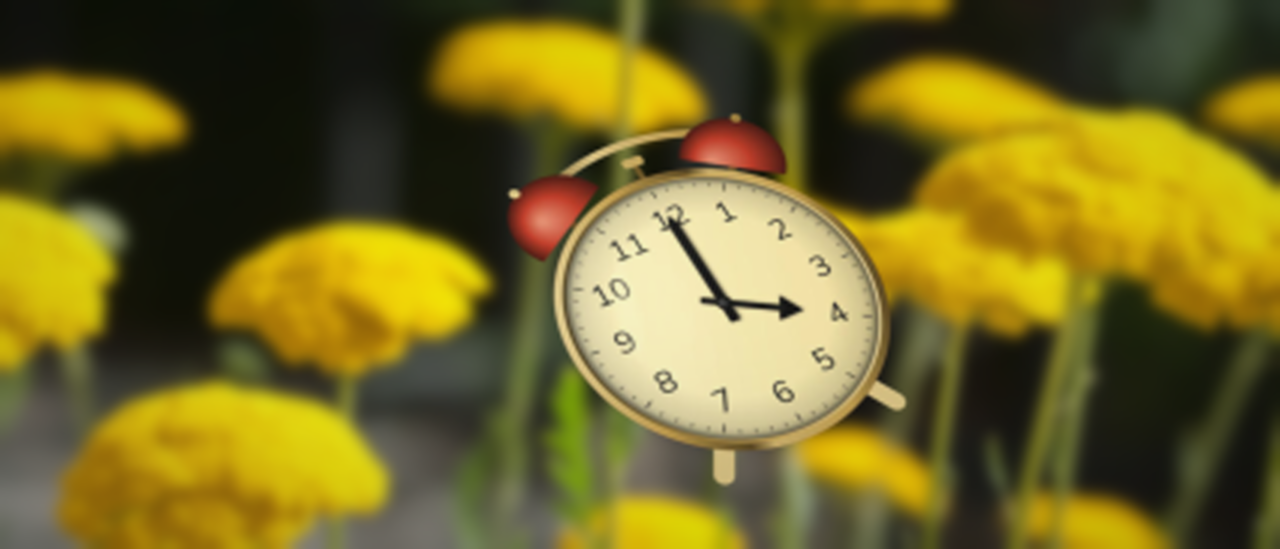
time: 4:00
